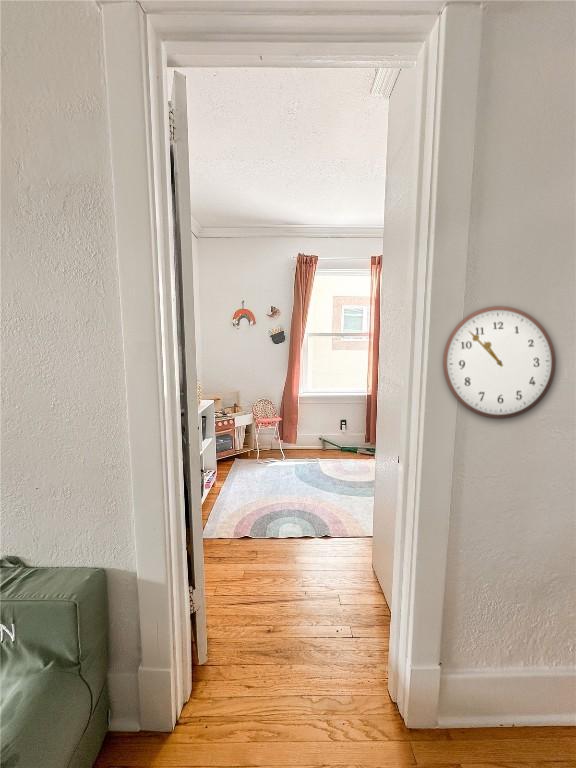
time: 10:53
